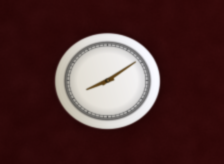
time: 8:09
